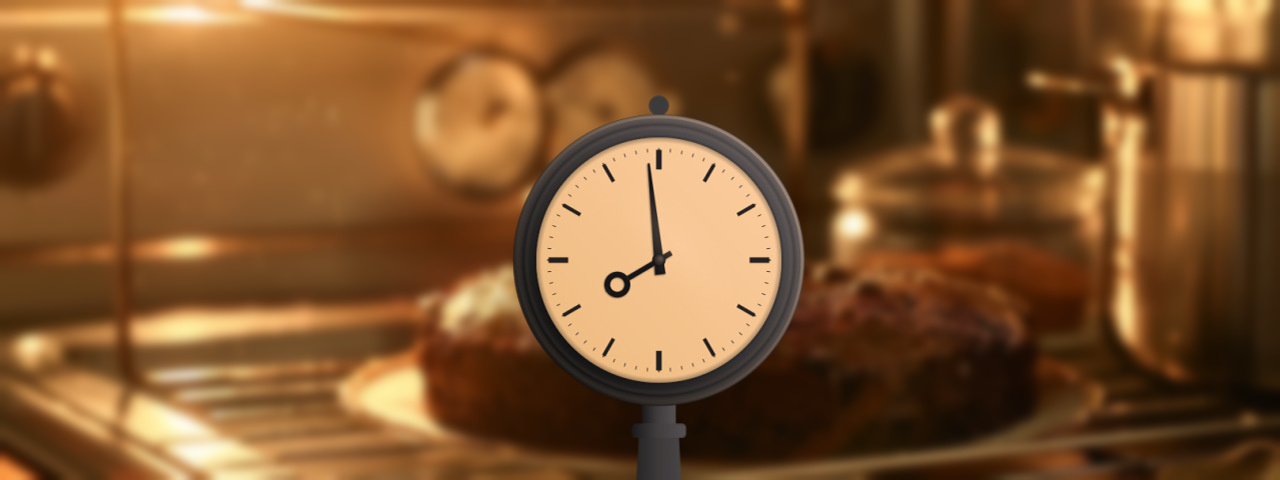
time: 7:59
